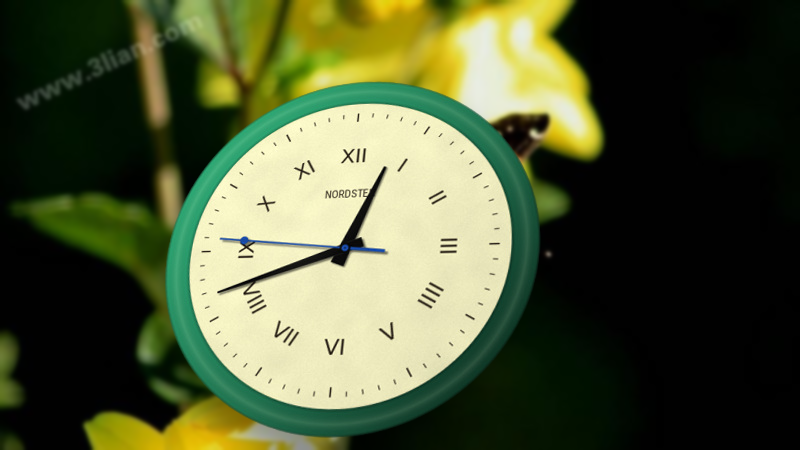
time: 12:41:46
